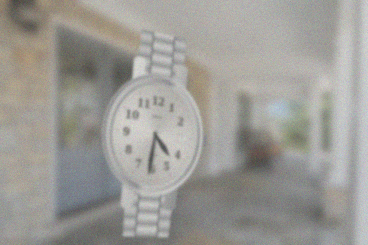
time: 4:31
